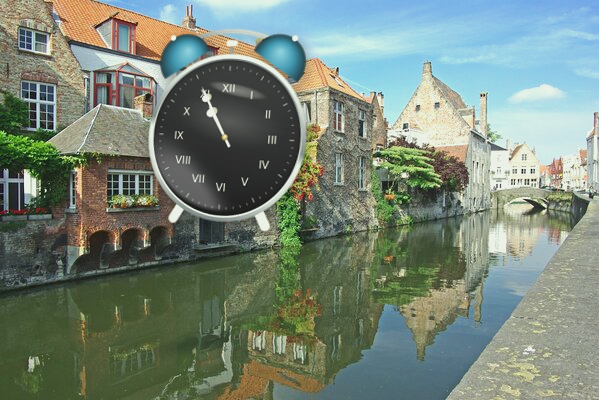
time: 10:55
